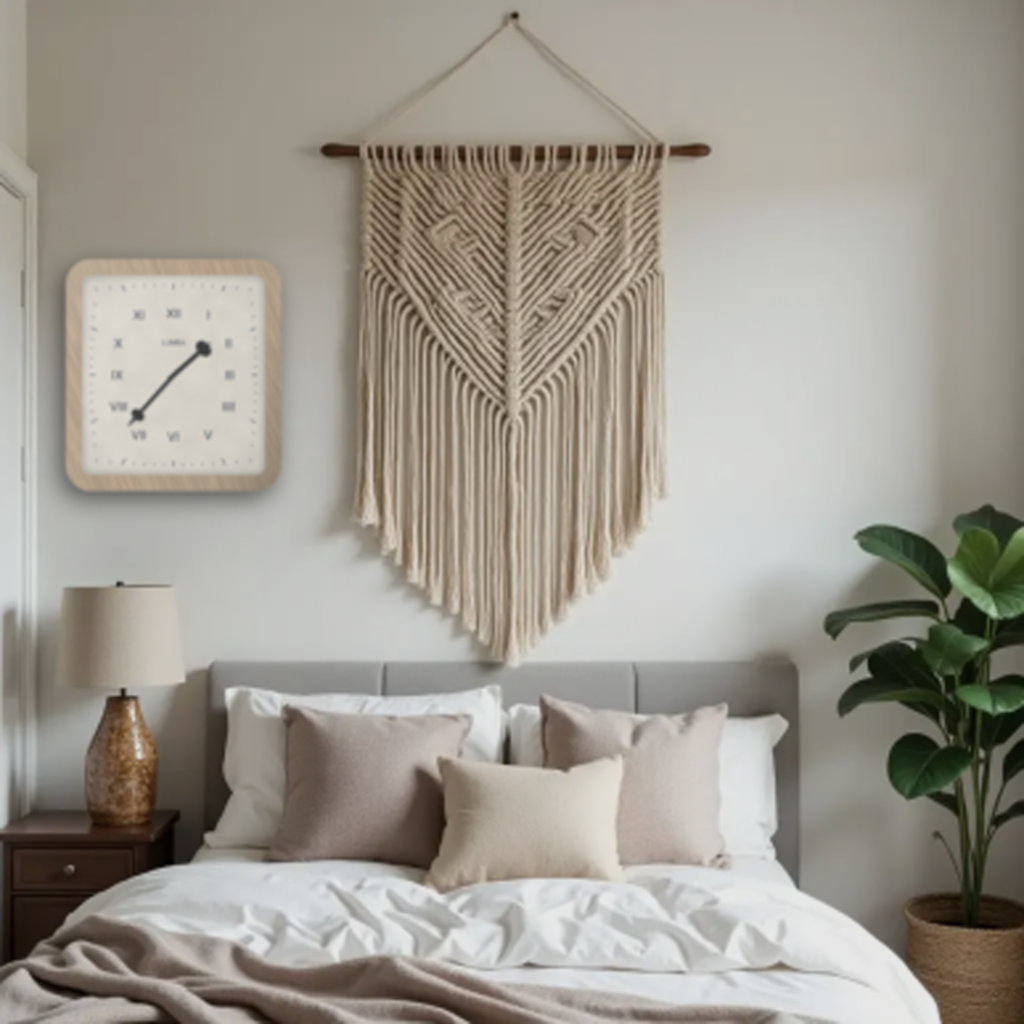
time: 1:37
